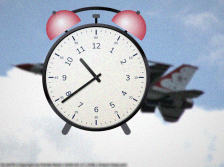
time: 10:39
